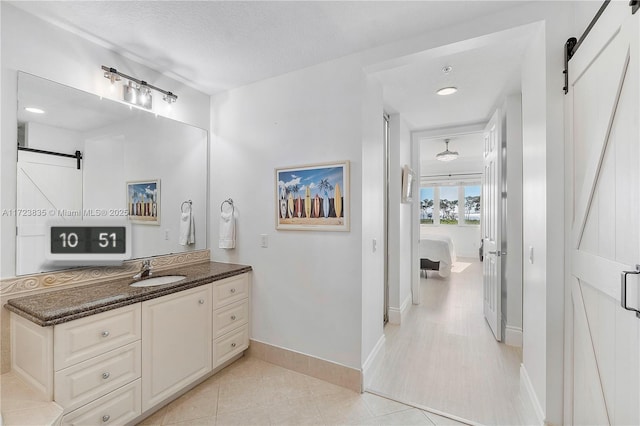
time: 10:51
